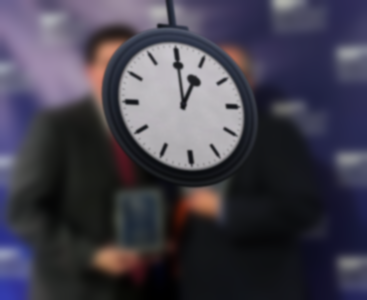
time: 1:00
